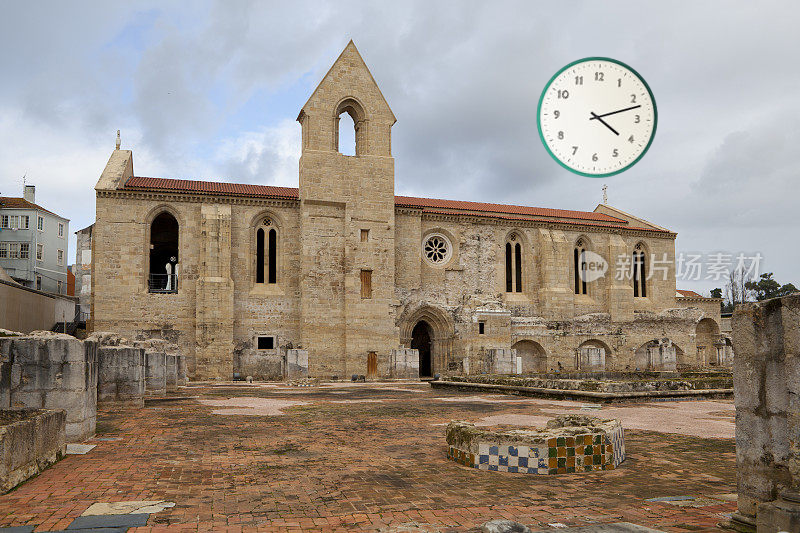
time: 4:12
